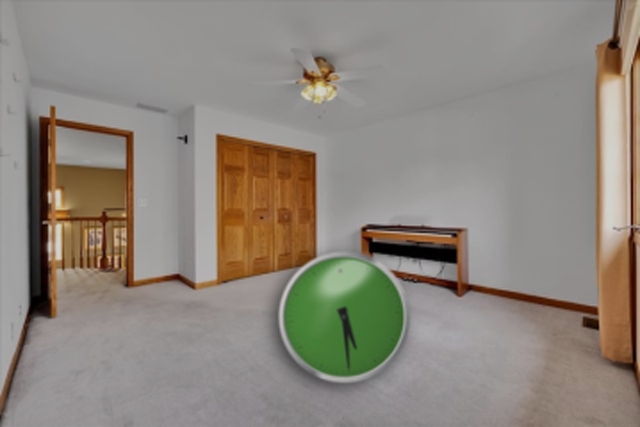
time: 5:30
